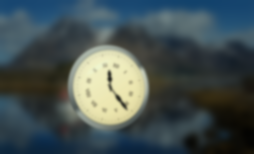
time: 11:21
